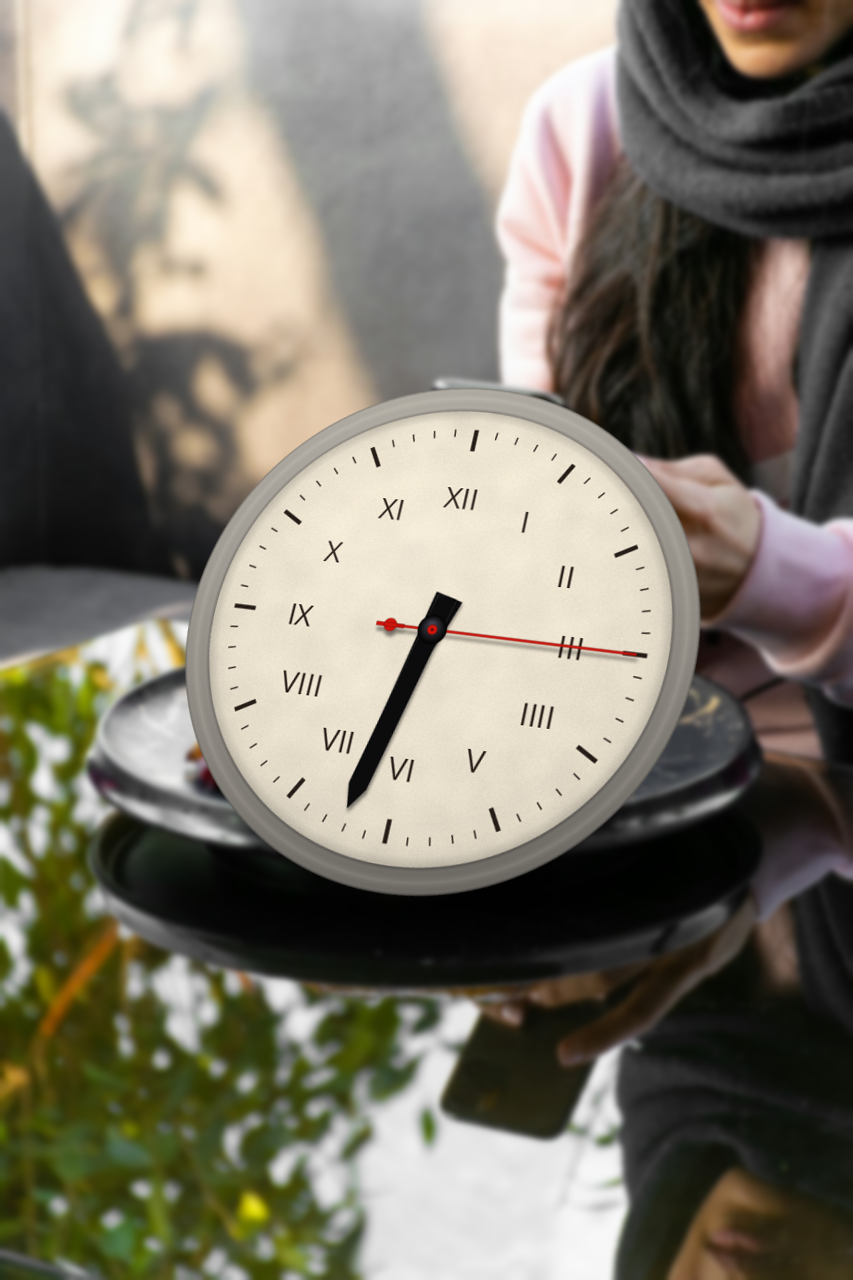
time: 6:32:15
